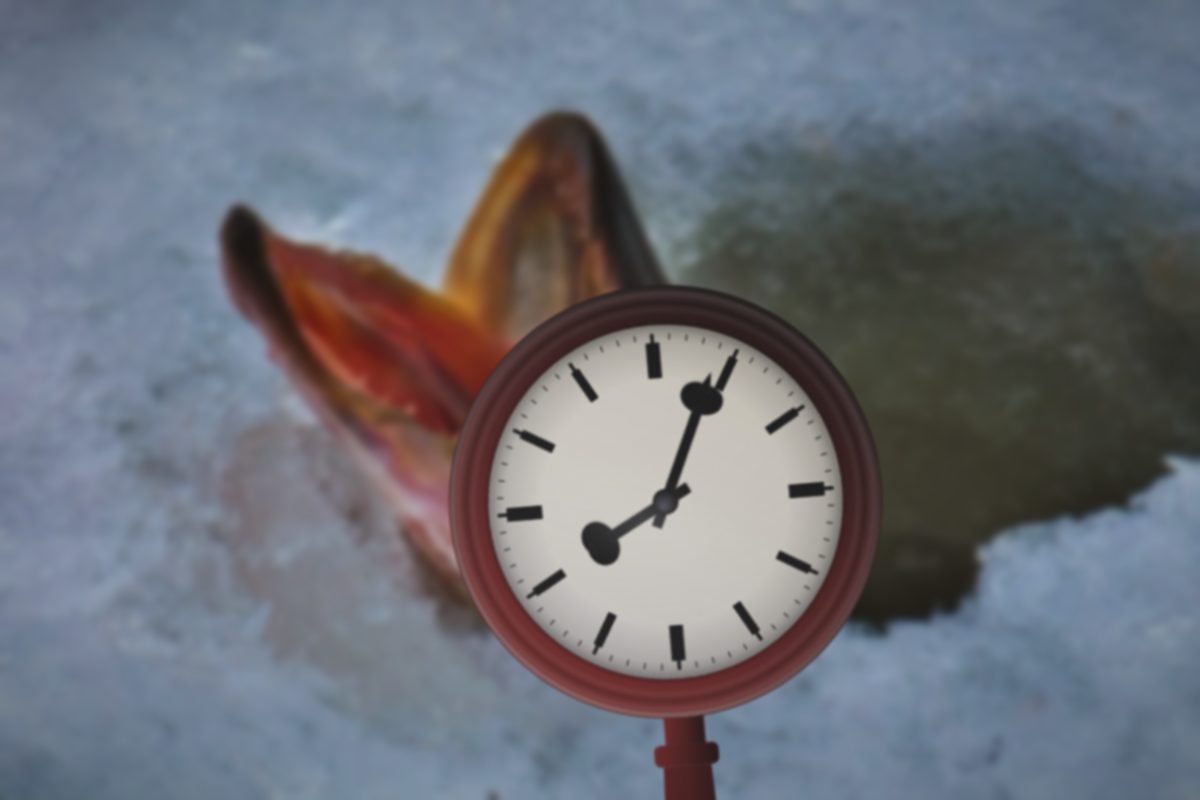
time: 8:04
